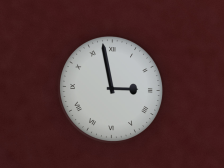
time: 2:58
